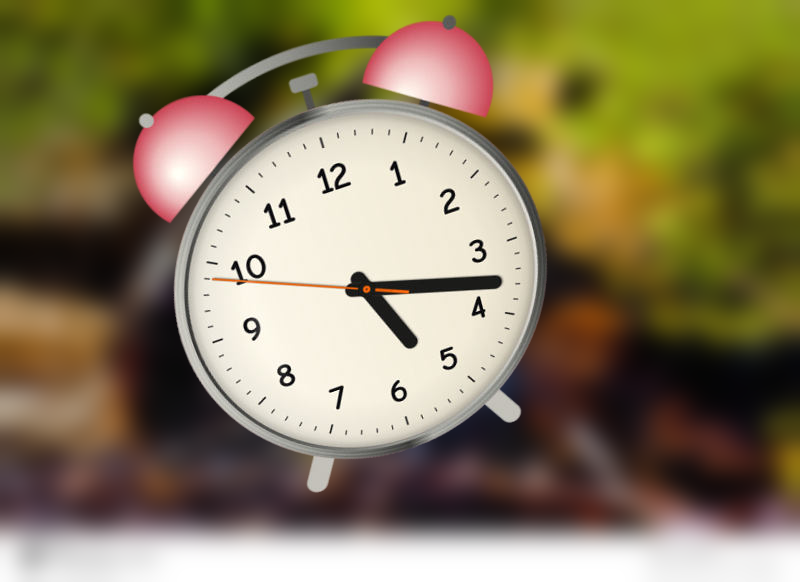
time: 5:17:49
